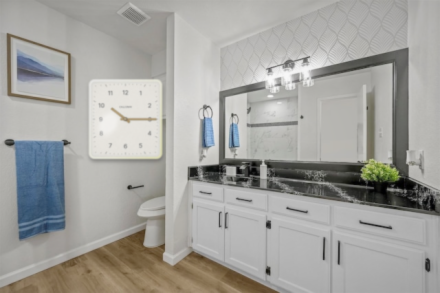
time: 10:15
